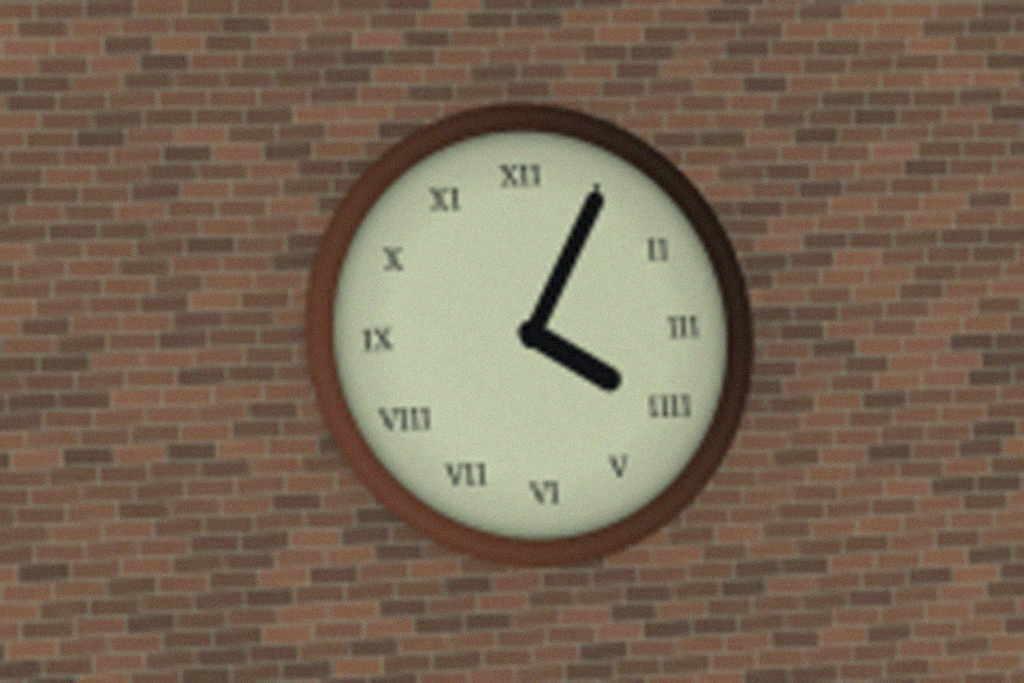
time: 4:05
